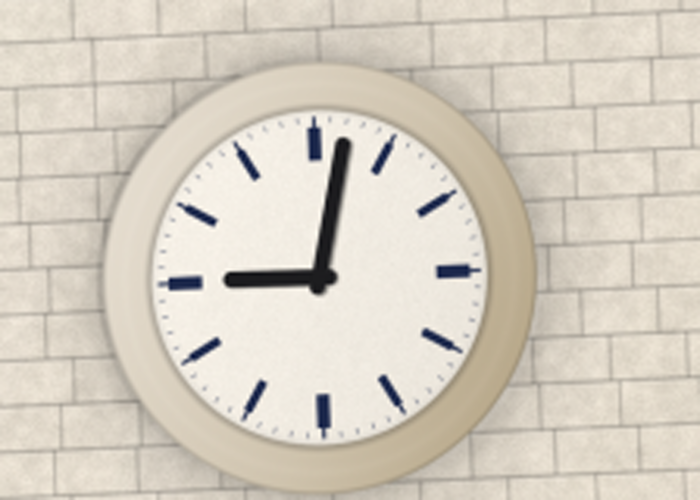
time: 9:02
